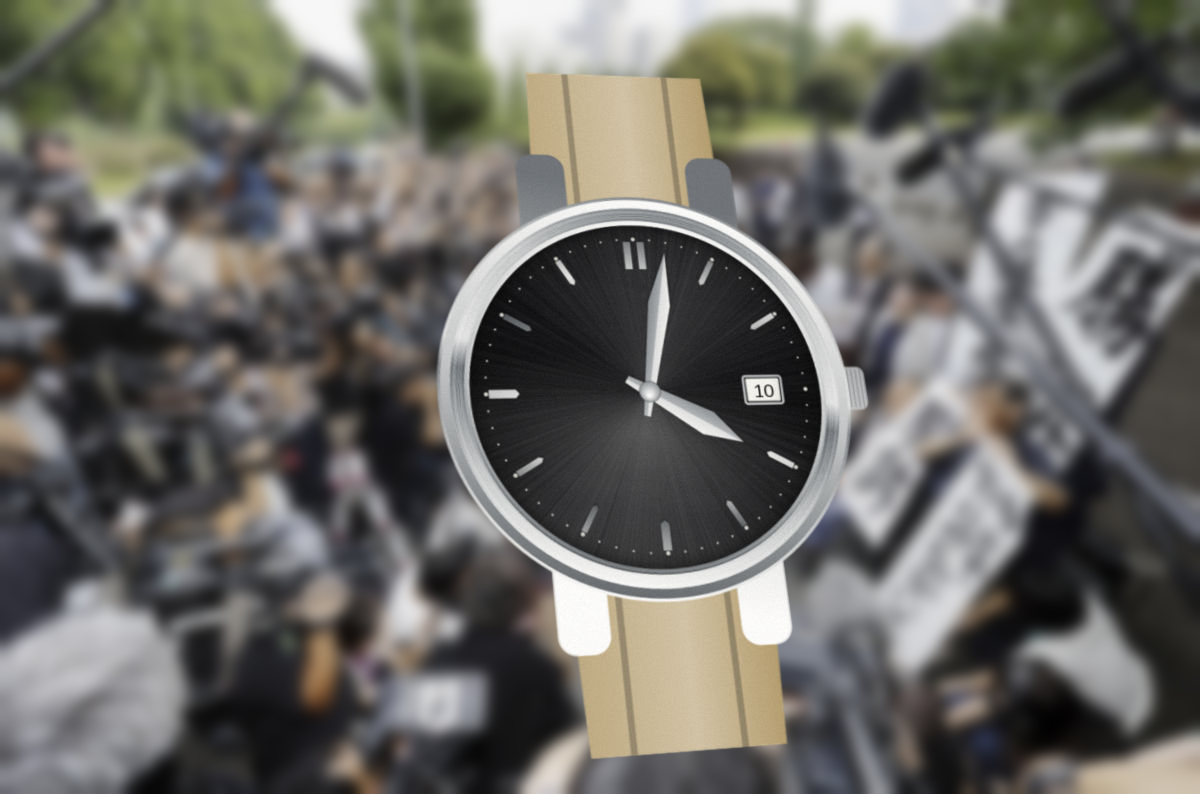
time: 4:02
